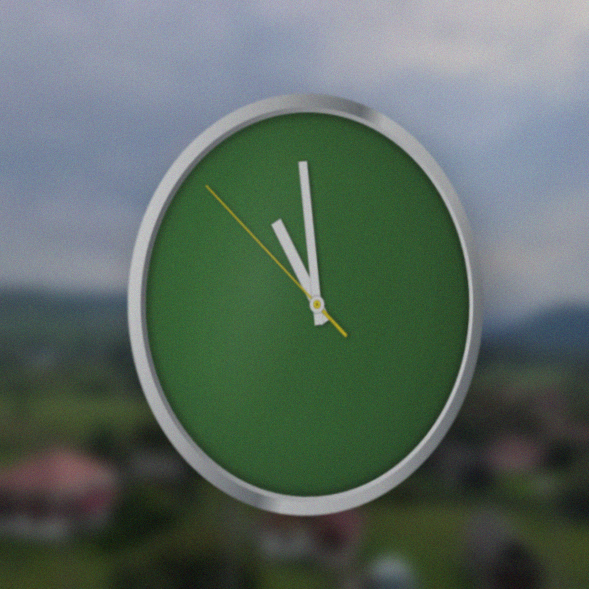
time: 10:58:52
